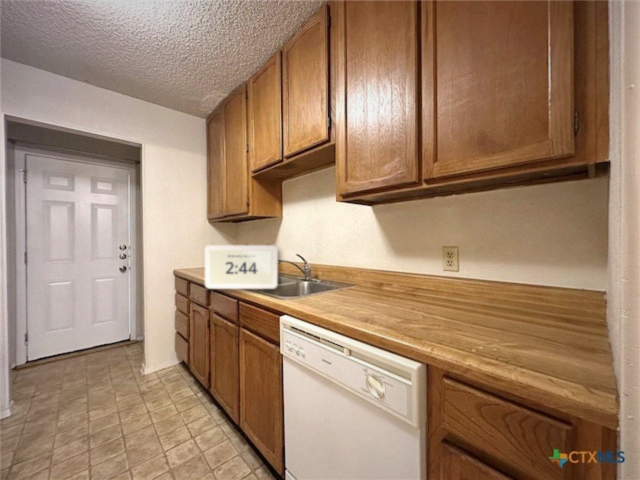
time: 2:44
